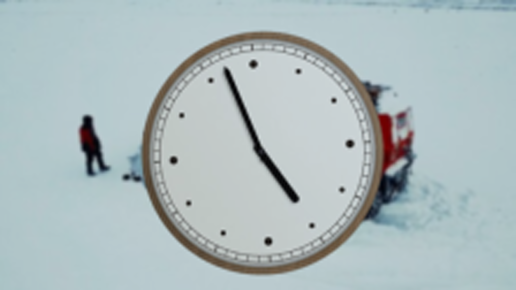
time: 4:57
